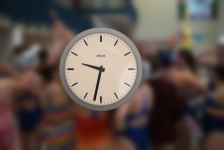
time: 9:32
